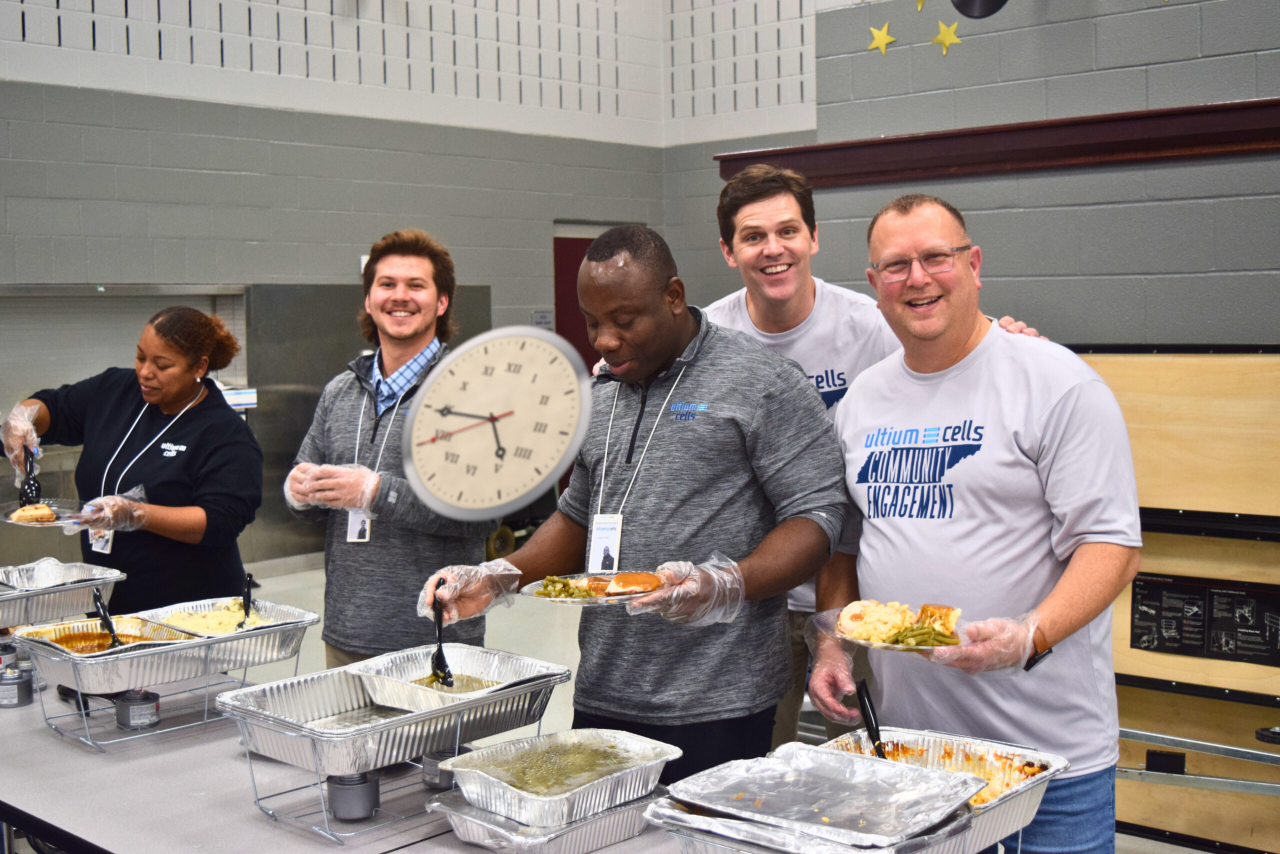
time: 4:44:40
